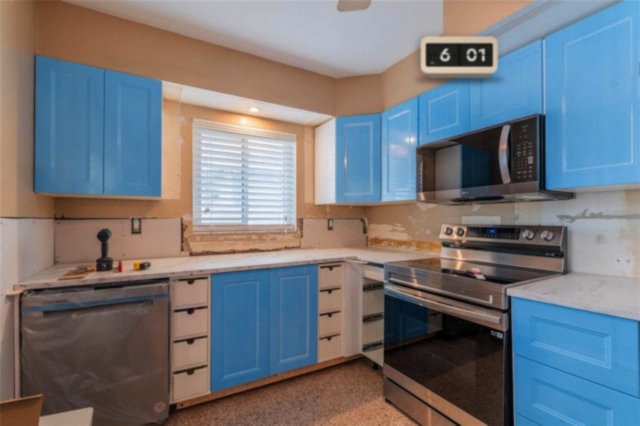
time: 6:01
